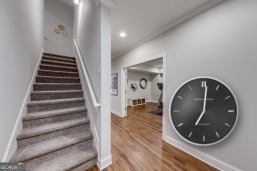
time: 7:01
